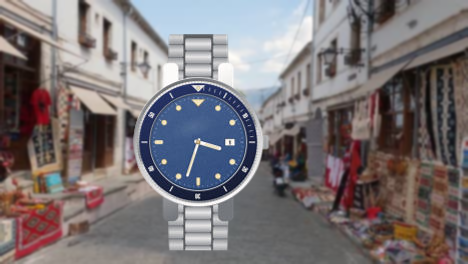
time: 3:33
